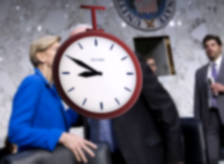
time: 8:50
